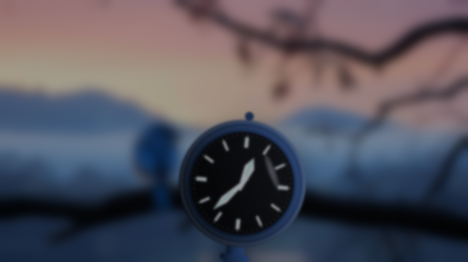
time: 12:37
